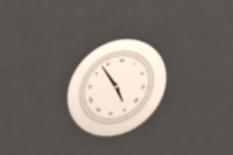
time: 4:53
